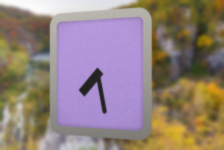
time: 7:28
